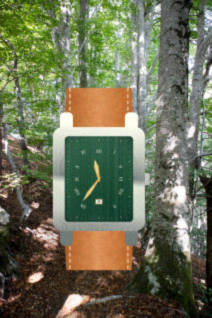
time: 11:36
